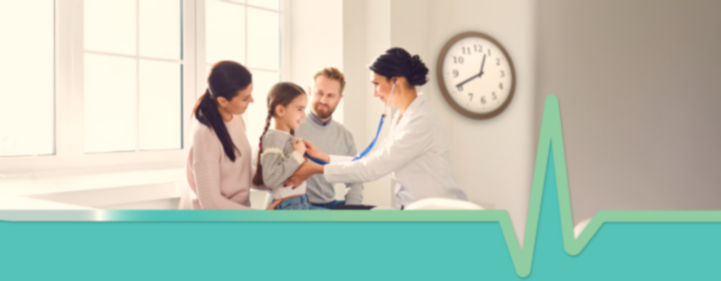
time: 12:41
